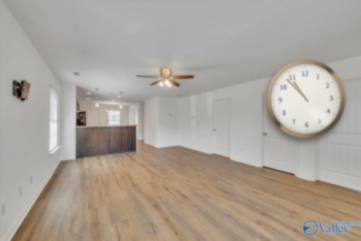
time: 10:53
